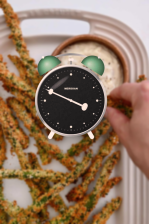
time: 3:49
